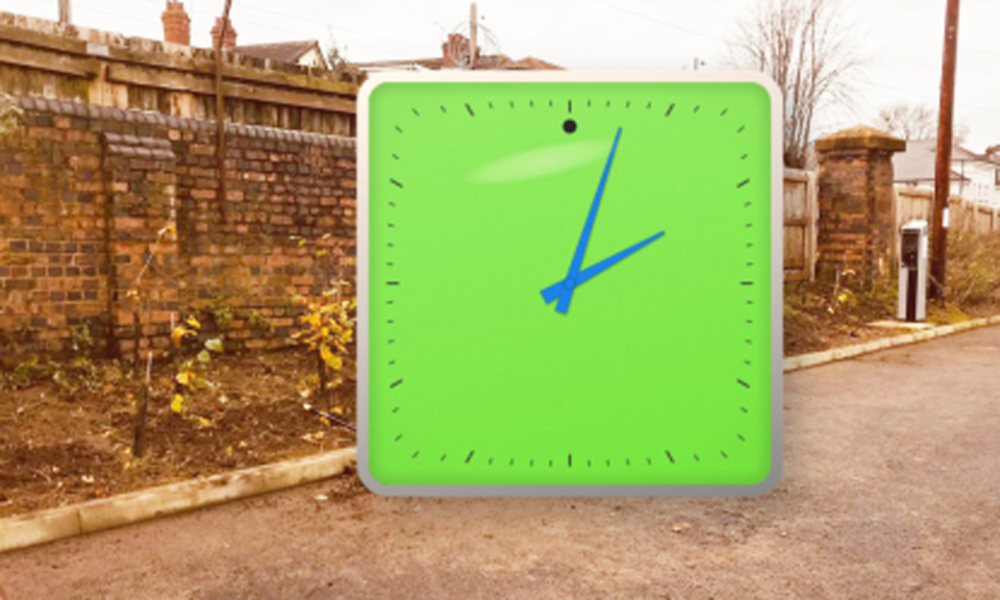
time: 2:03
